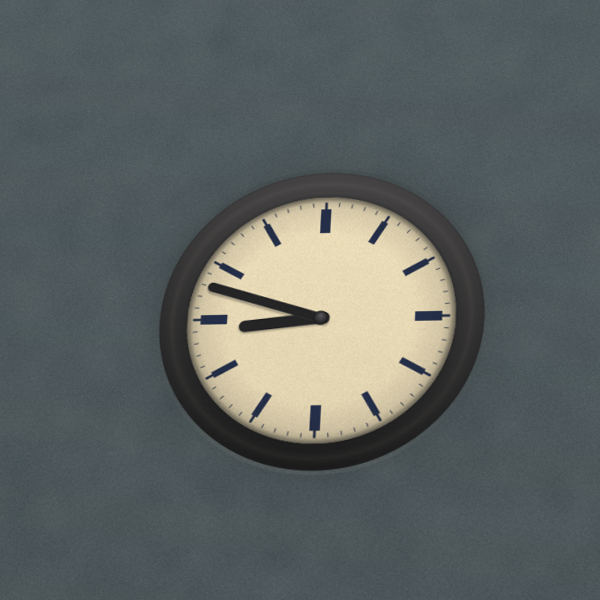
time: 8:48
